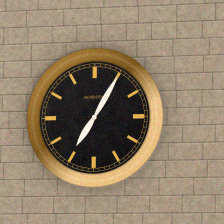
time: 7:05
